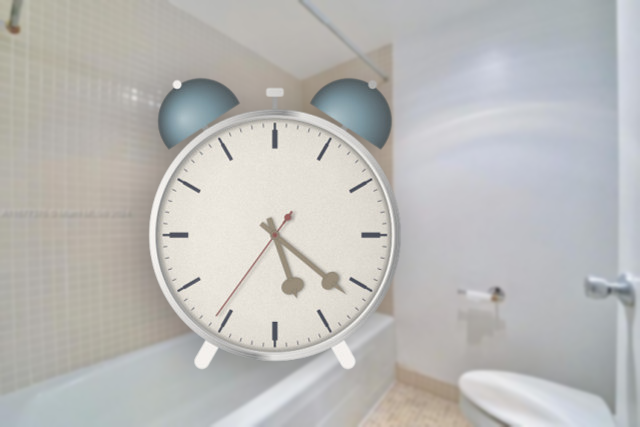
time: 5:21:36
